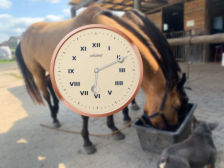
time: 6:11
